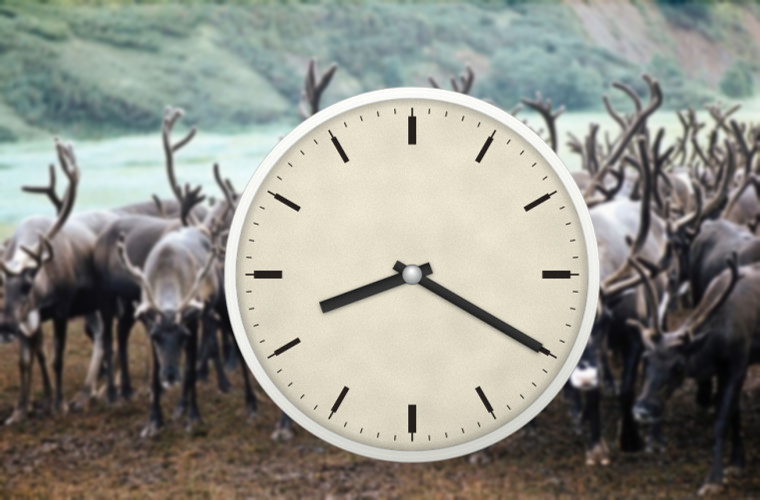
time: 8:20
